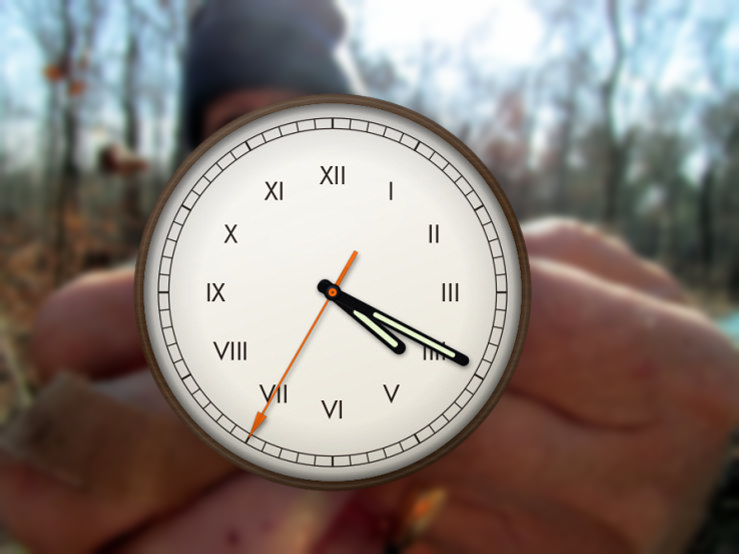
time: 4:19:35
